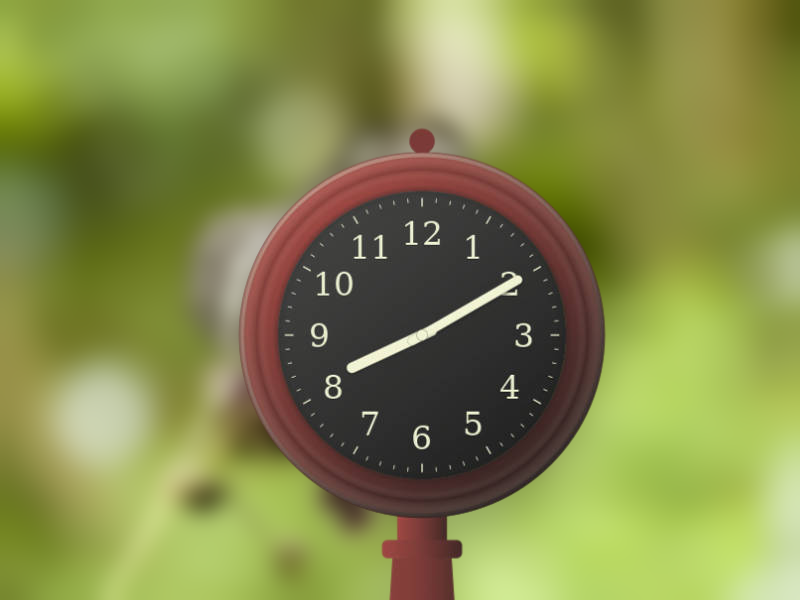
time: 8:10
